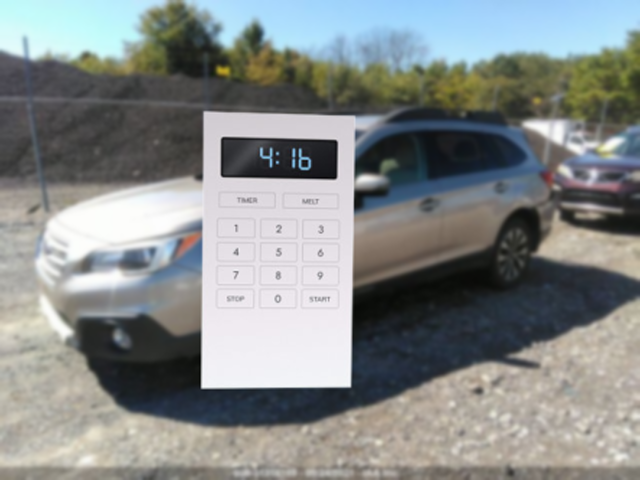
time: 4:16
